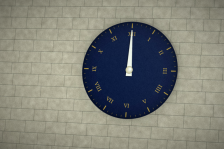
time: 12:00
